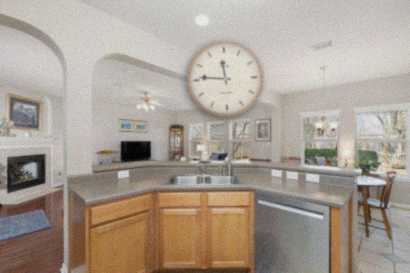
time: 11:46
